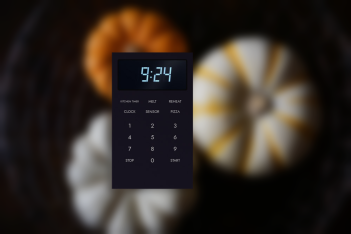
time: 9:24
